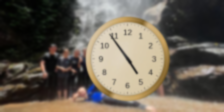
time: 4:54
